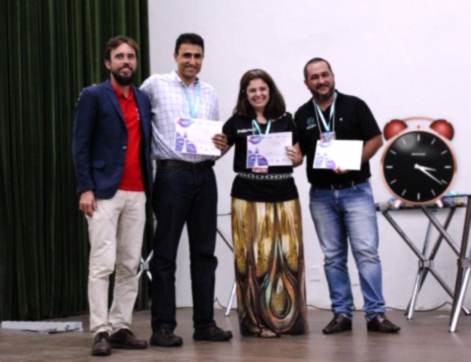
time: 3:21
